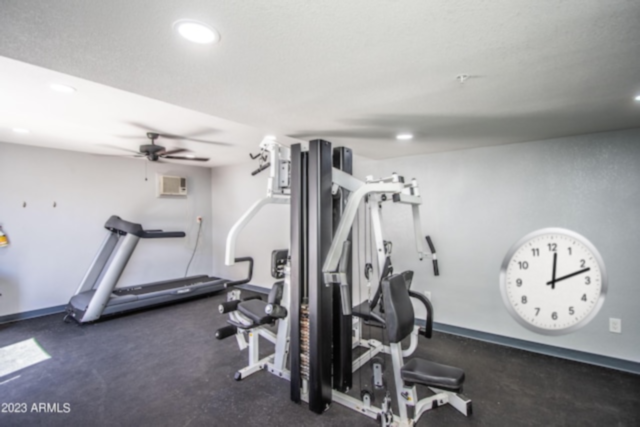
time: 12:12
